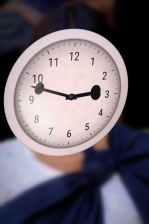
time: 2:48
